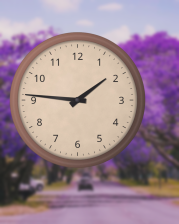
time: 1:46
